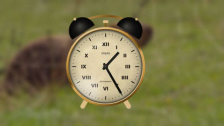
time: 1:25
